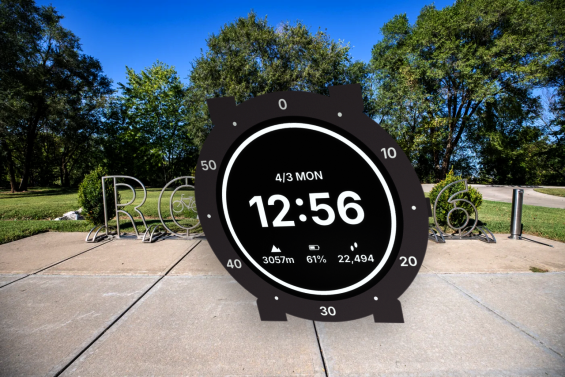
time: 12:56
